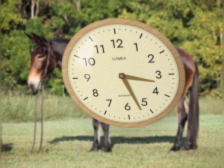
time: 3:27
